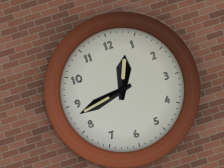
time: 12:43
